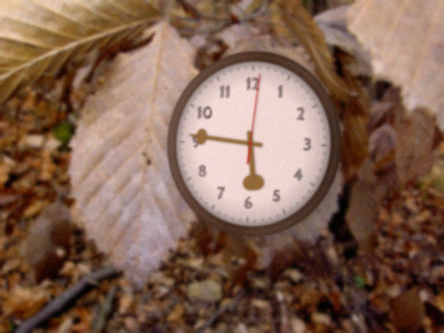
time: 5:46:01
